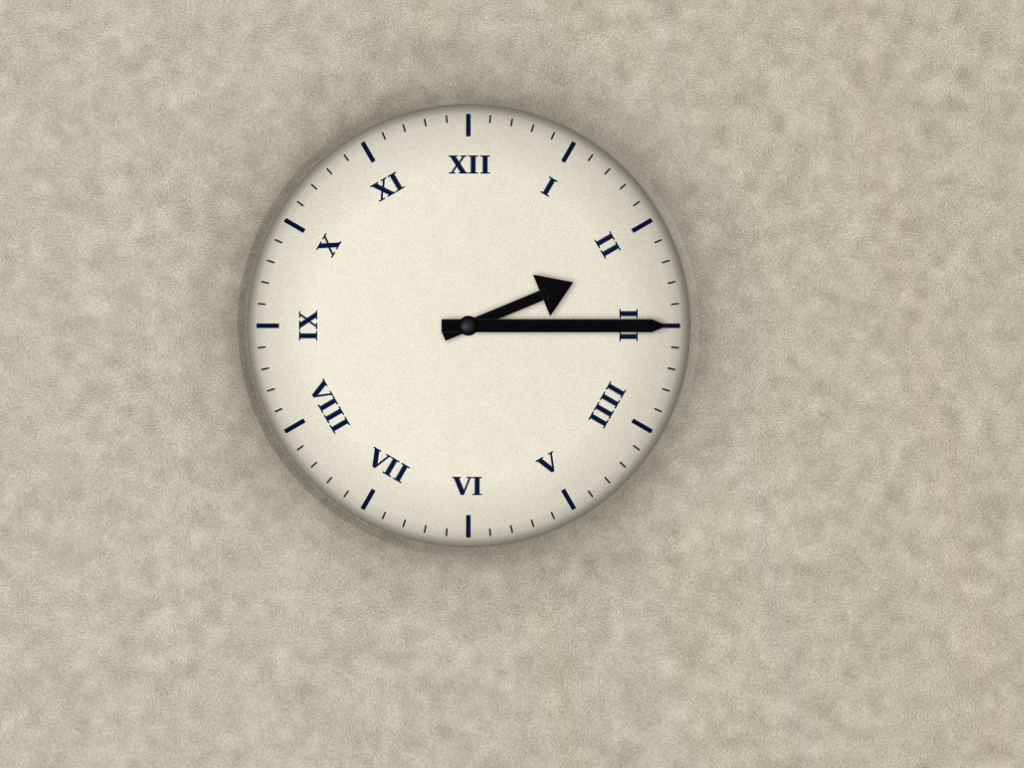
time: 2:15
